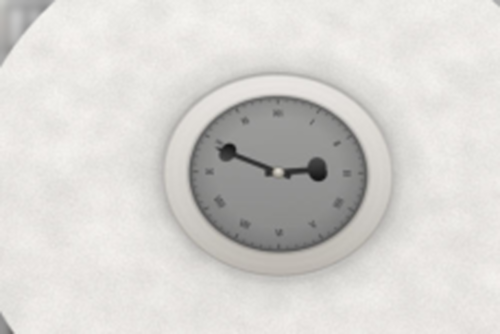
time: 2:49
